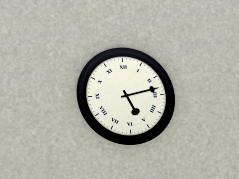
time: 5:13
